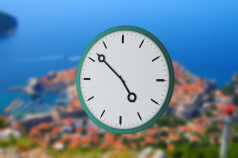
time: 4:52
